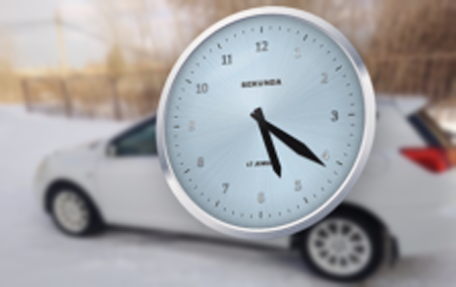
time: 5:21
